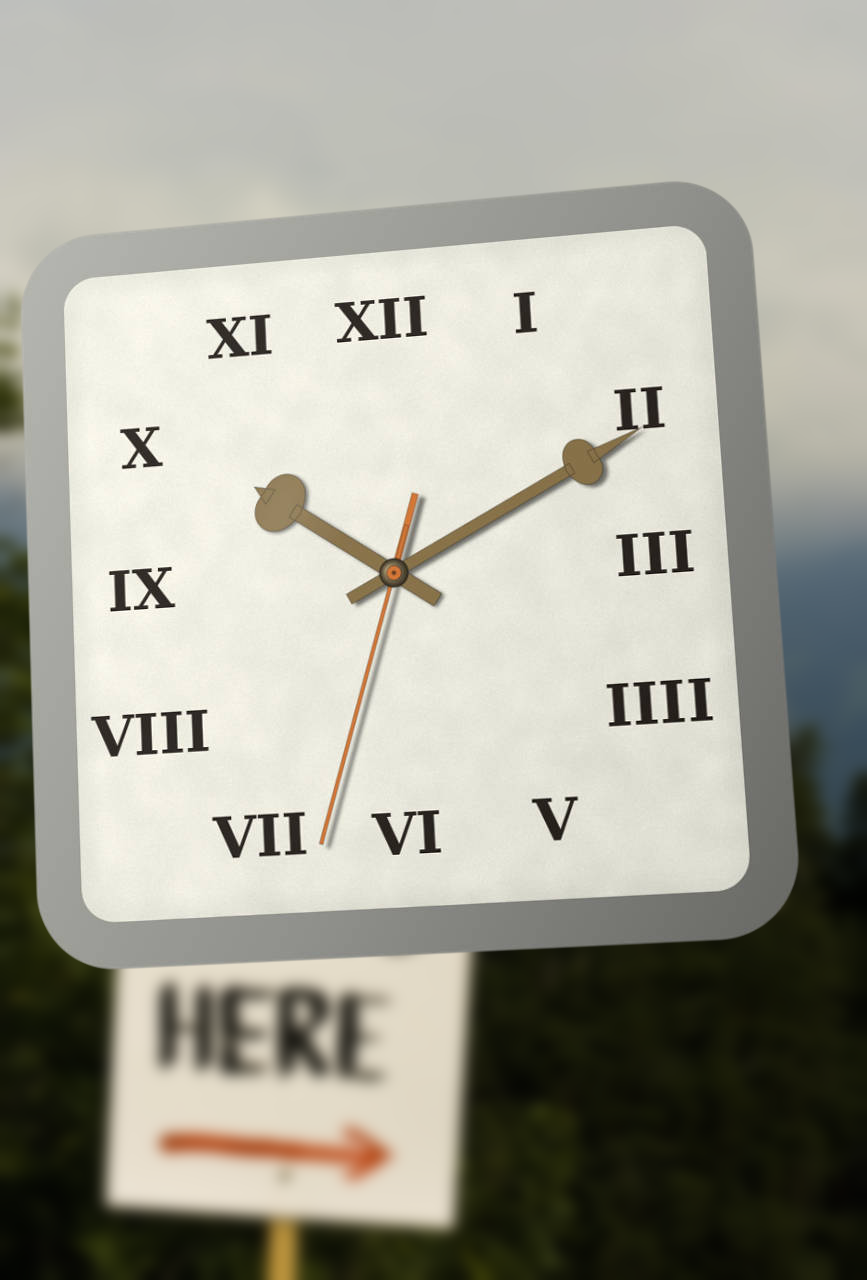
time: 10:10:33
